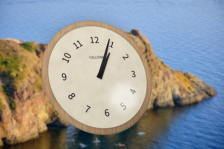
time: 1:04
